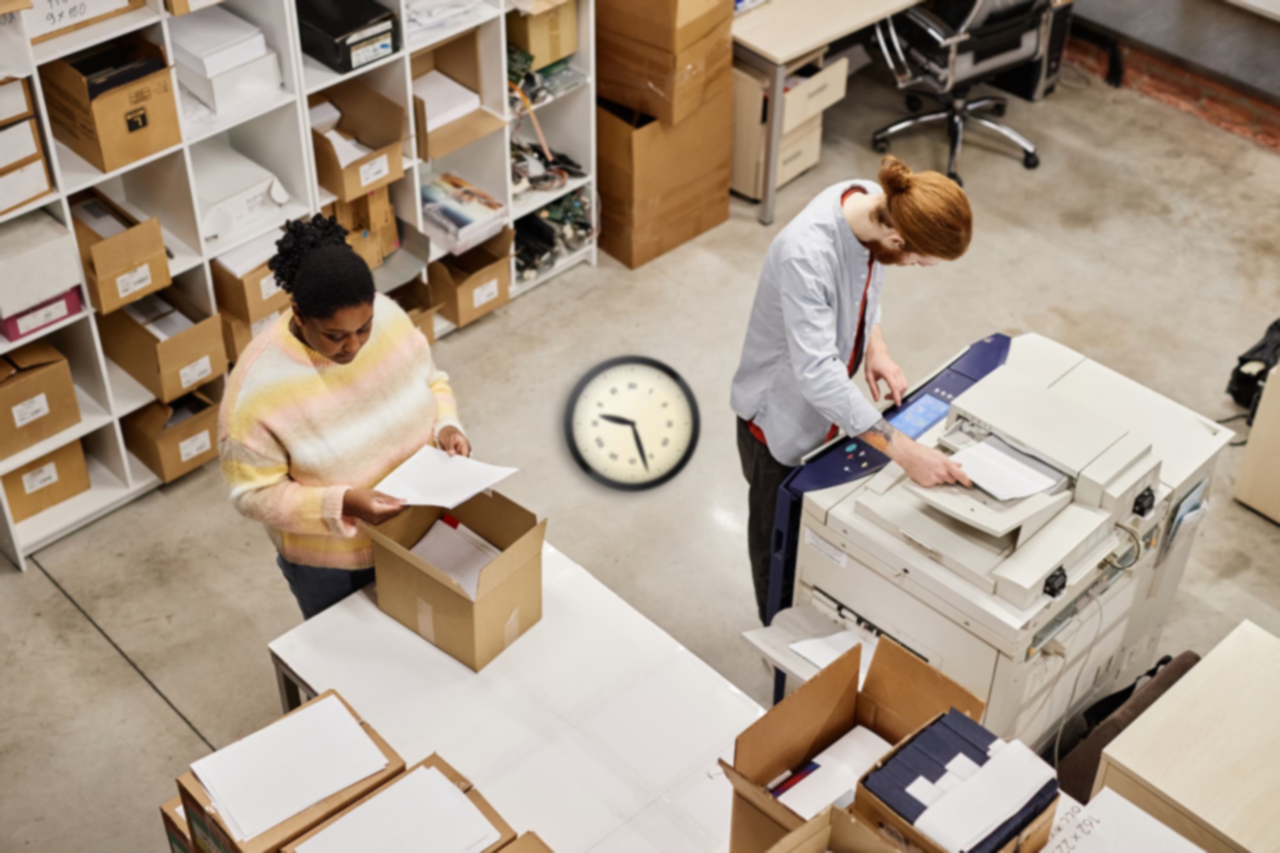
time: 9:27
